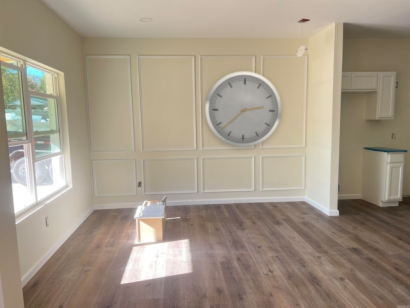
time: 2:38
